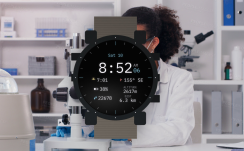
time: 8:52
